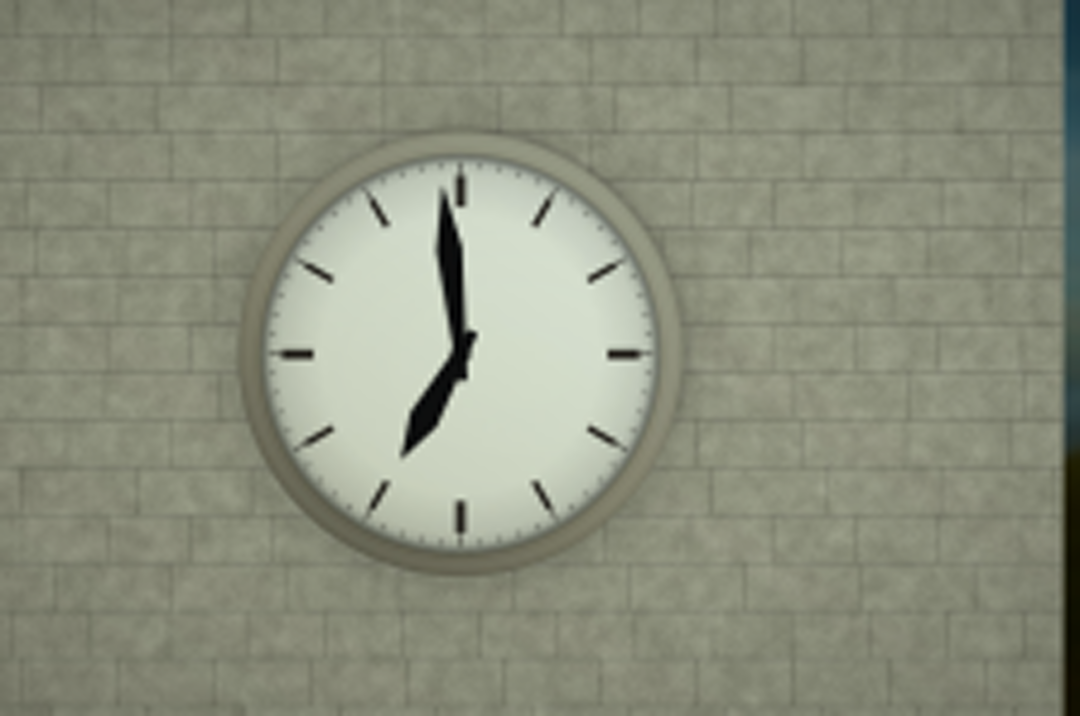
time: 6:59
